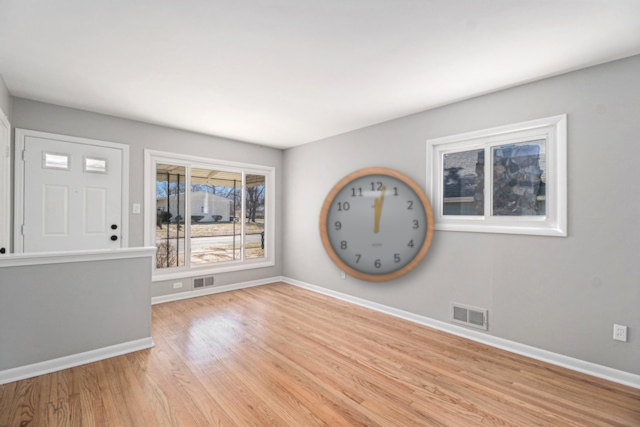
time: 12:02
